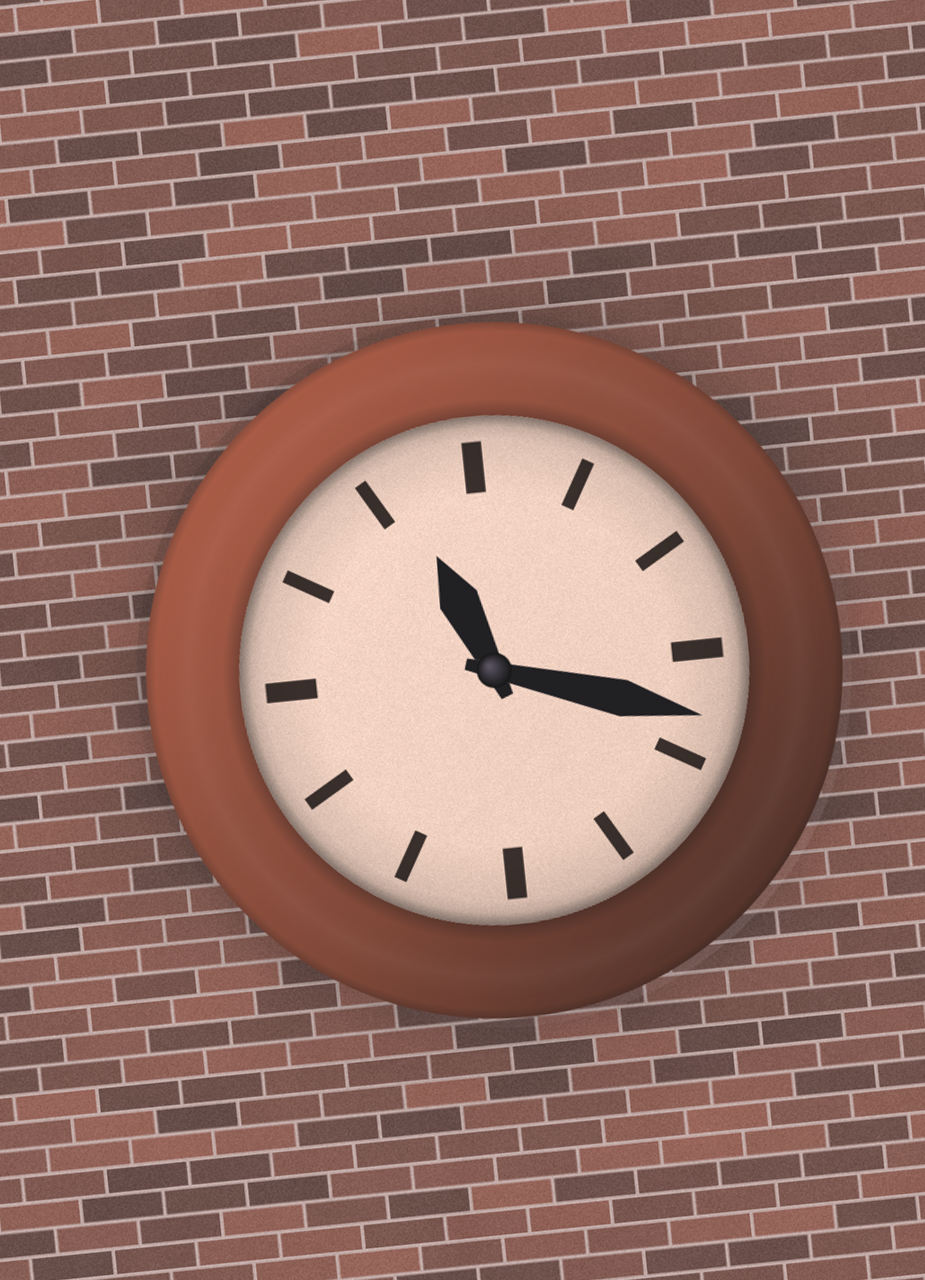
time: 11:18
